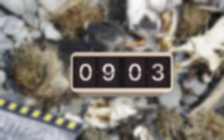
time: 9:03
